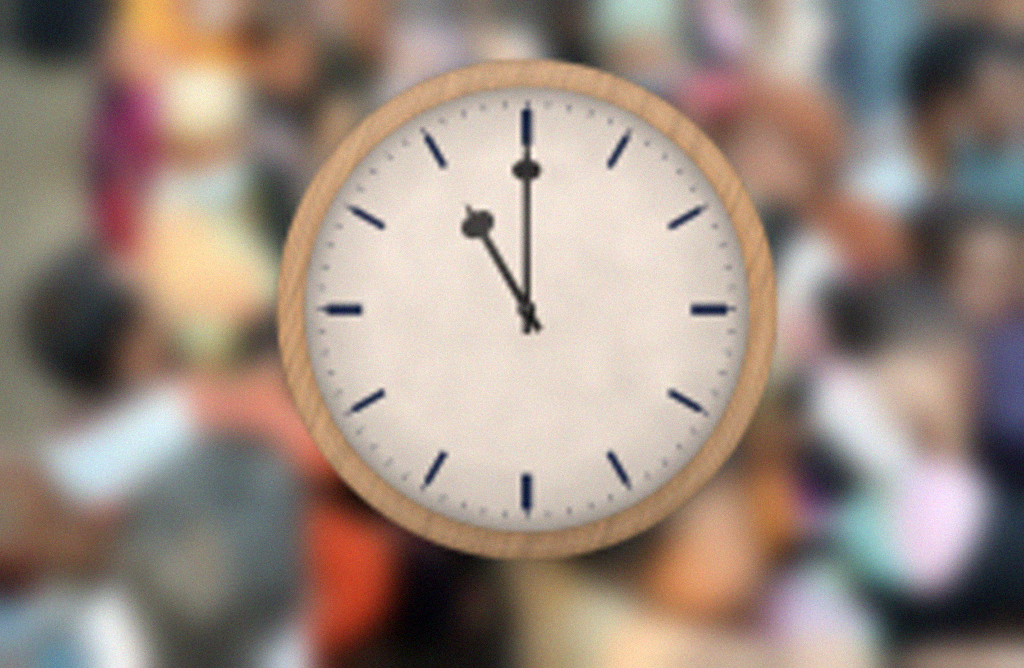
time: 11:00
